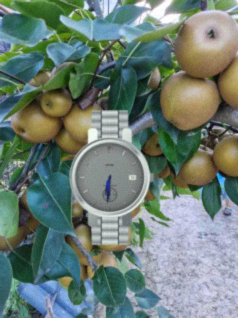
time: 6:31
